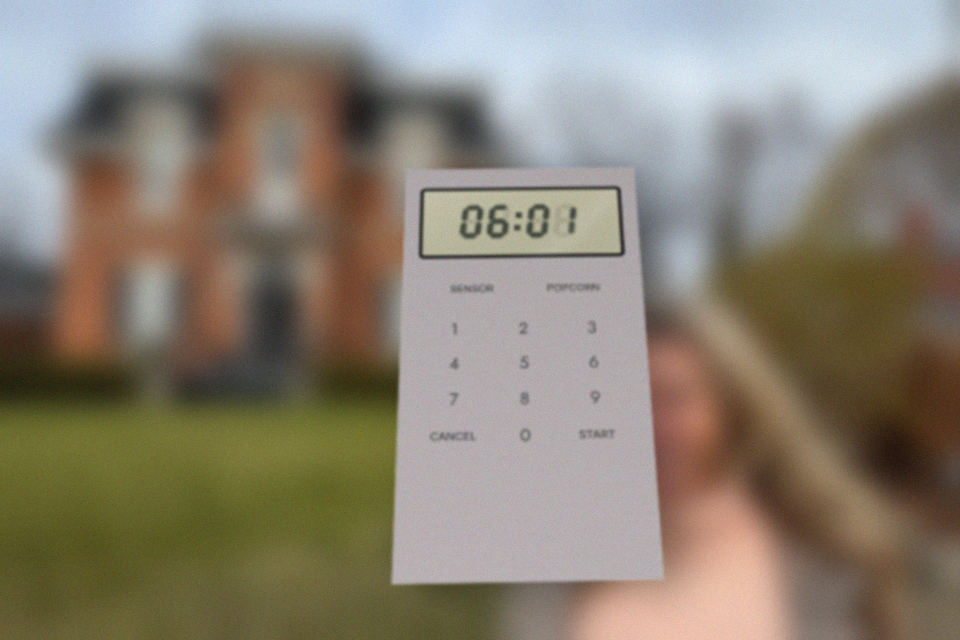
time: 6:01
